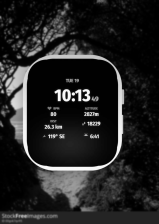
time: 10:13:49
